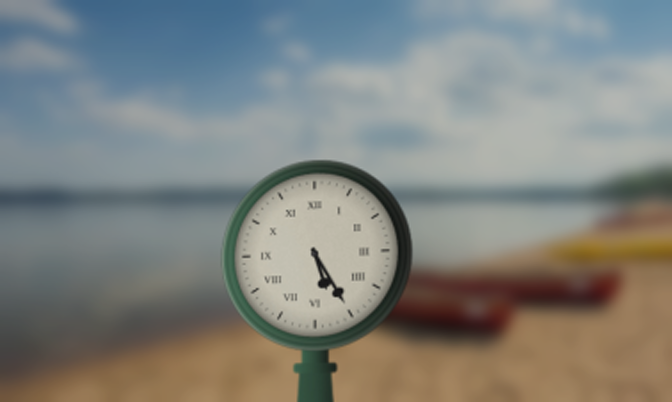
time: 5:25
